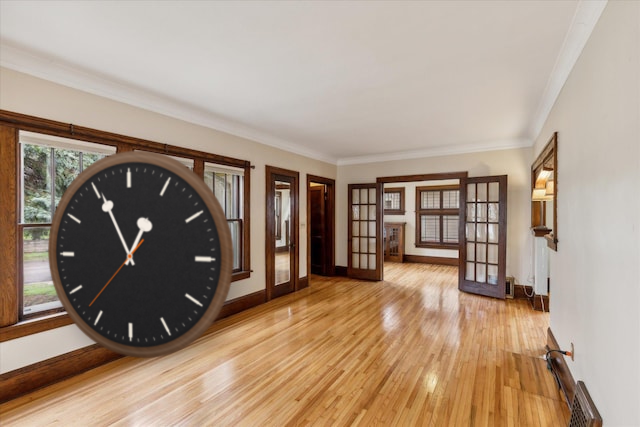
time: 12:55:37
